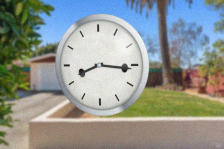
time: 8:16
